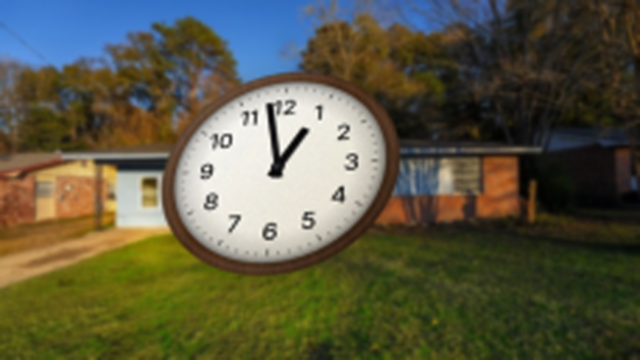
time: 12:58
